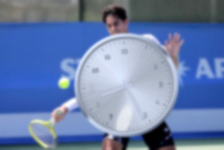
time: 8:26
